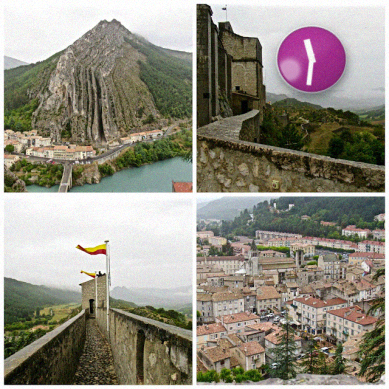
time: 11:31
